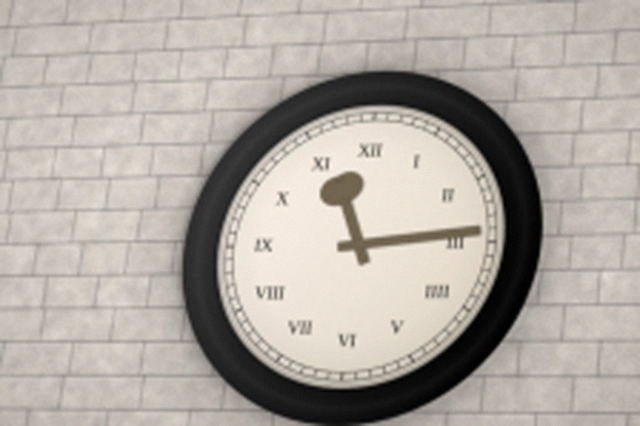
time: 11:14
